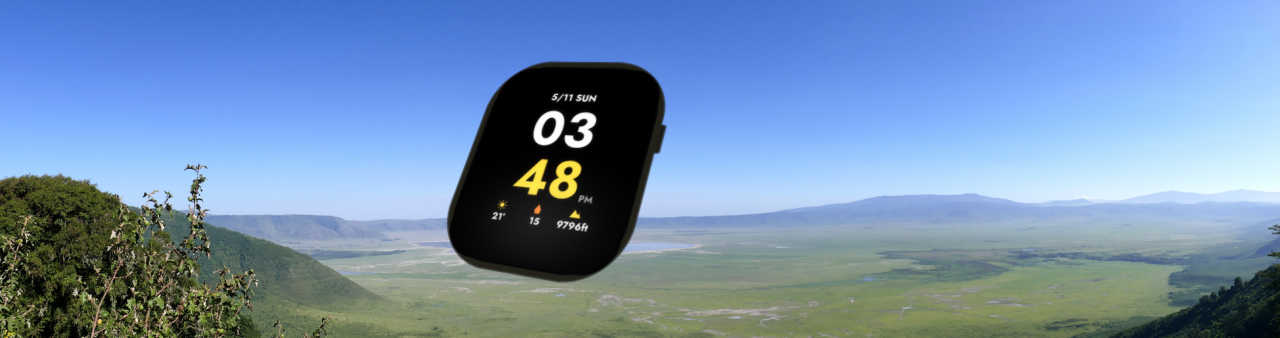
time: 3:48
